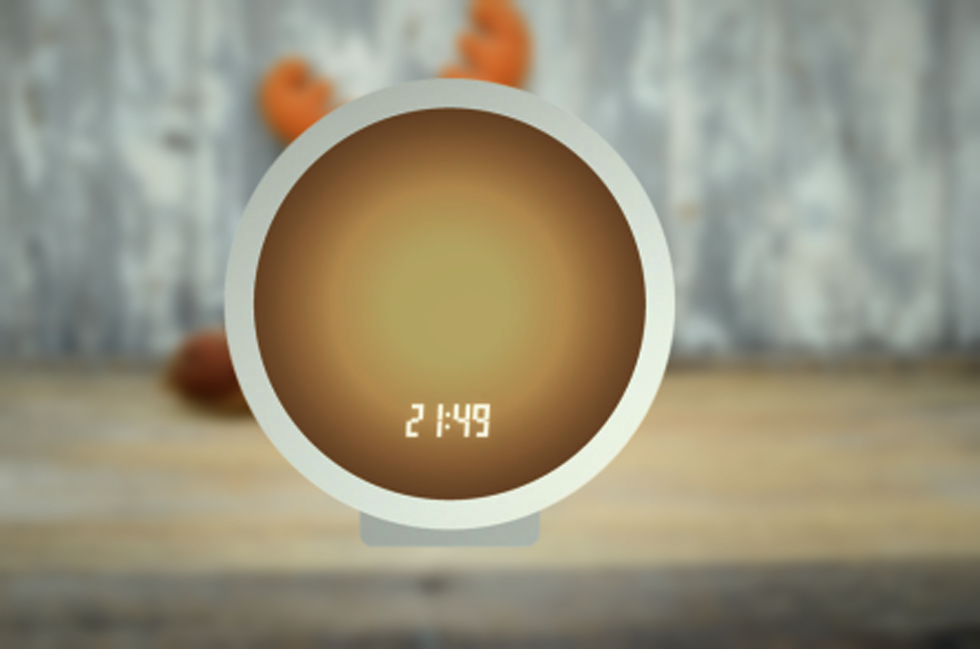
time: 21:49
